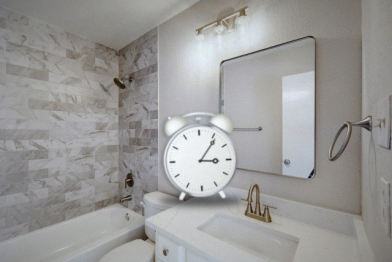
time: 3:06
